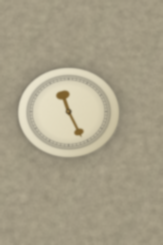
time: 11:26
